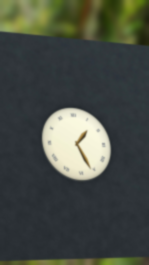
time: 1:26
